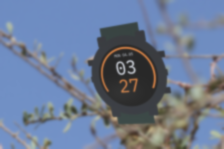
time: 3:27
